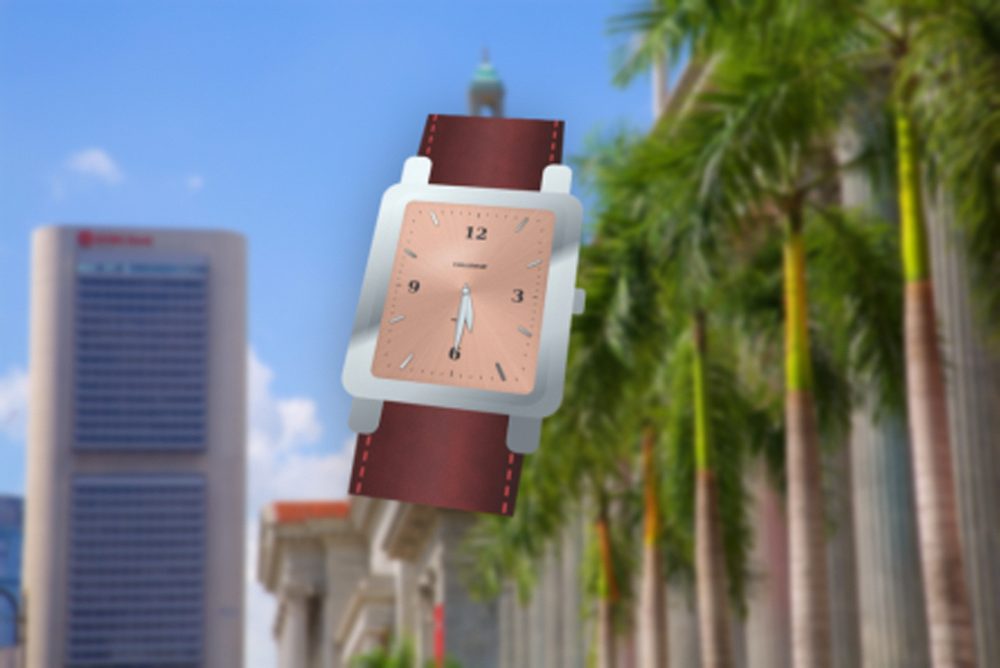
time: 5:30
